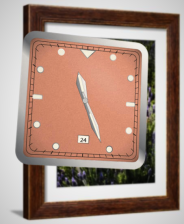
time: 11:26
